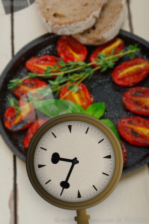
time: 9:35
